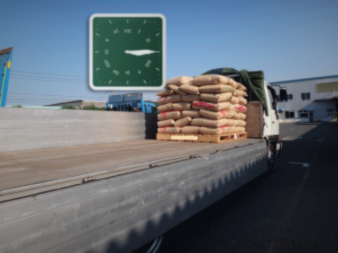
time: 3:15
